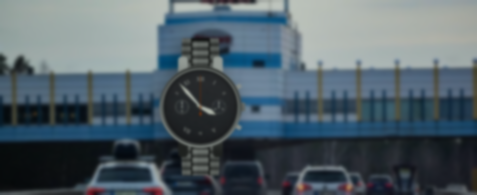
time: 3:53
